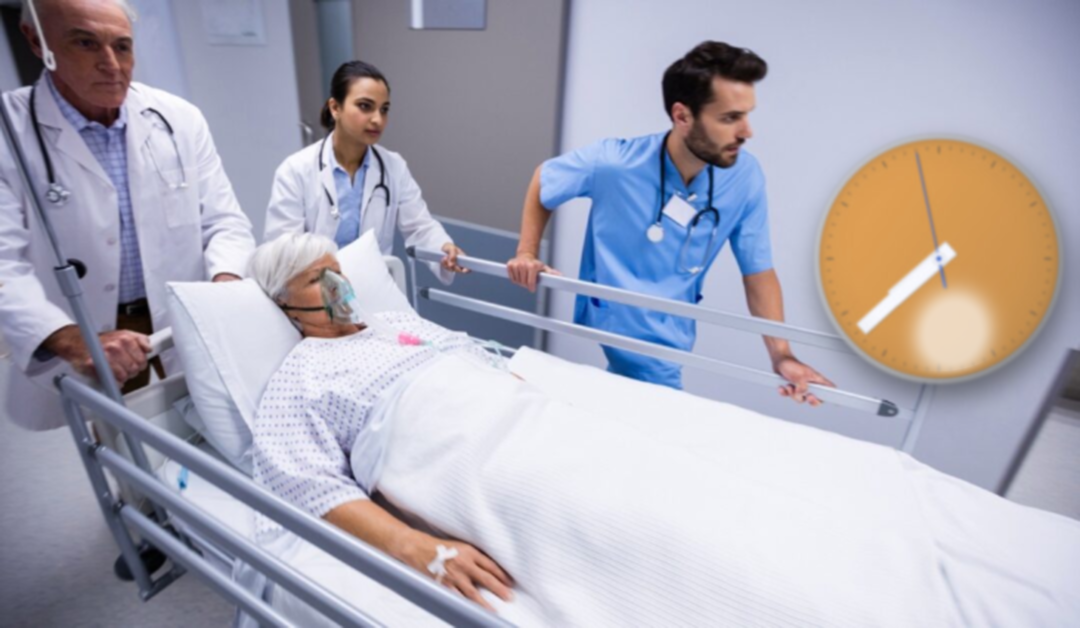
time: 7:37:58
